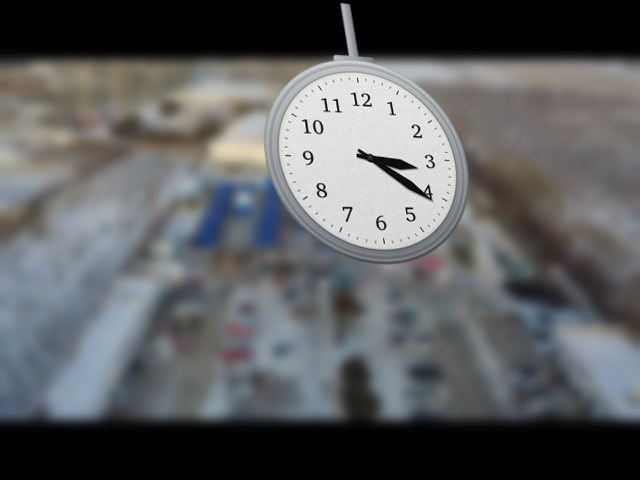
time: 3:21
